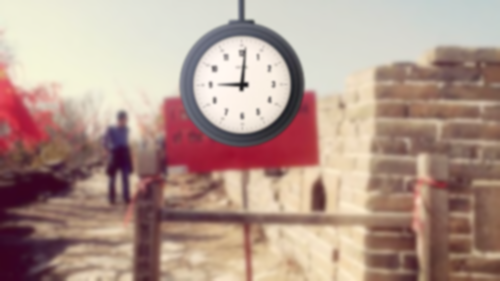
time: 9:01
